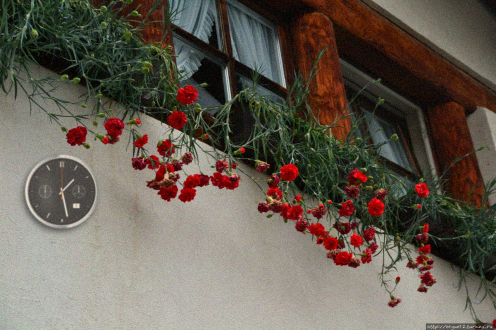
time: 1:28
